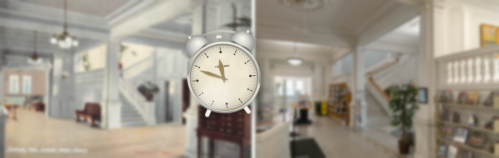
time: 11:49
